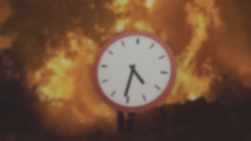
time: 4:31
